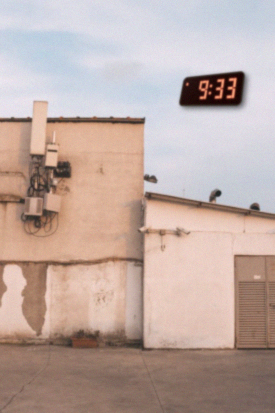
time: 9:33
